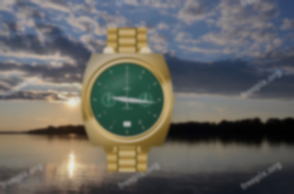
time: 9:16
